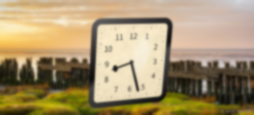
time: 8:27
